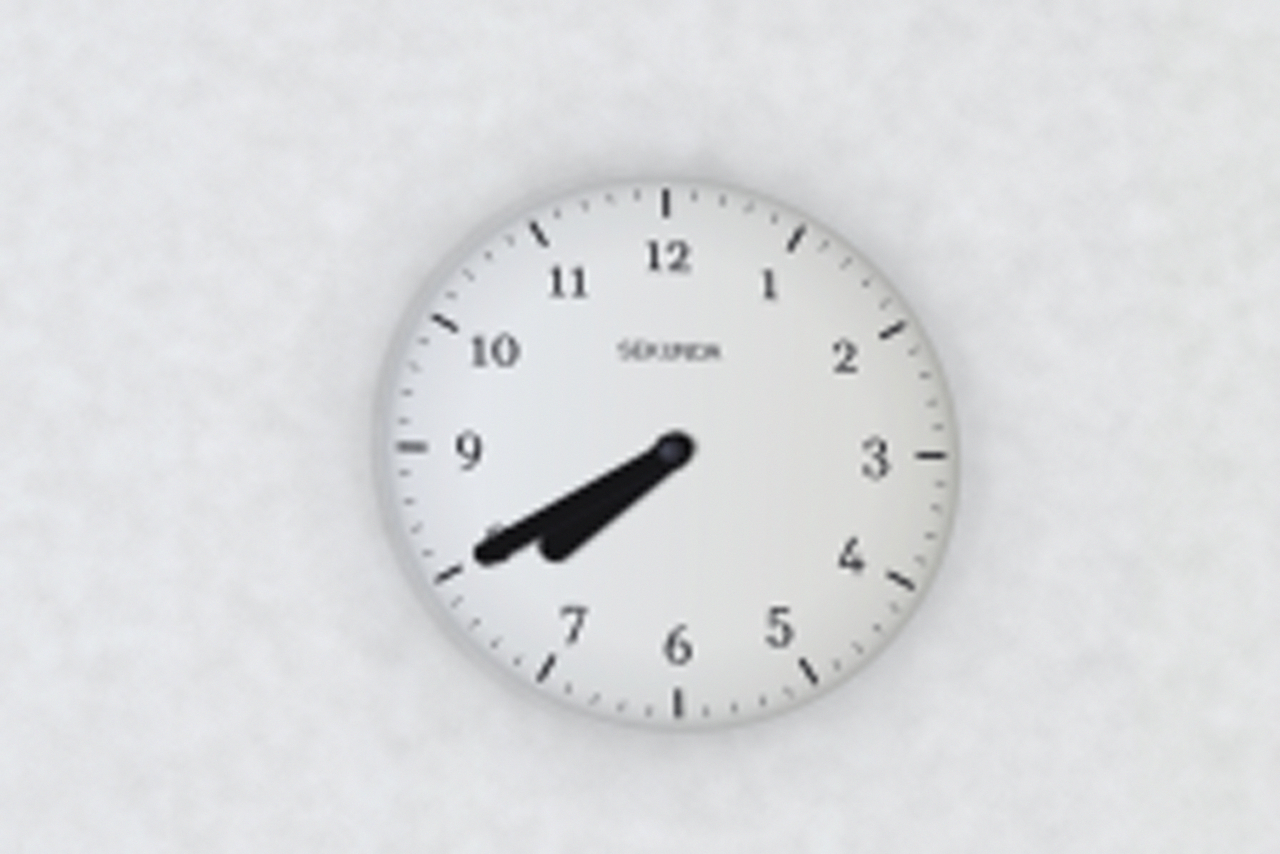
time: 7:40
